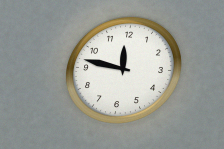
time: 11:47
